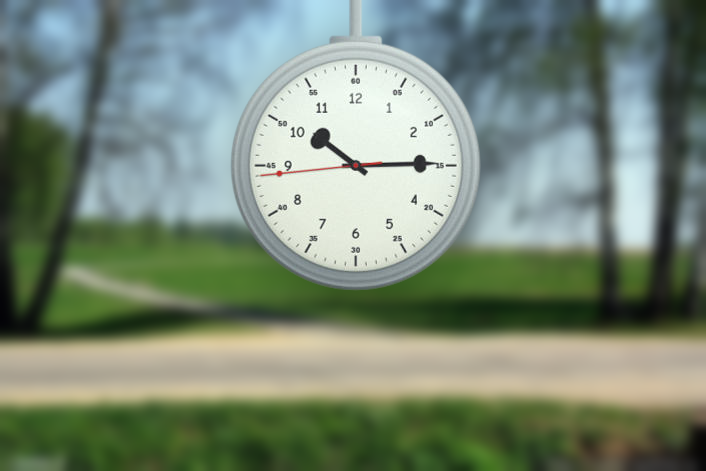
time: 10:14:44
